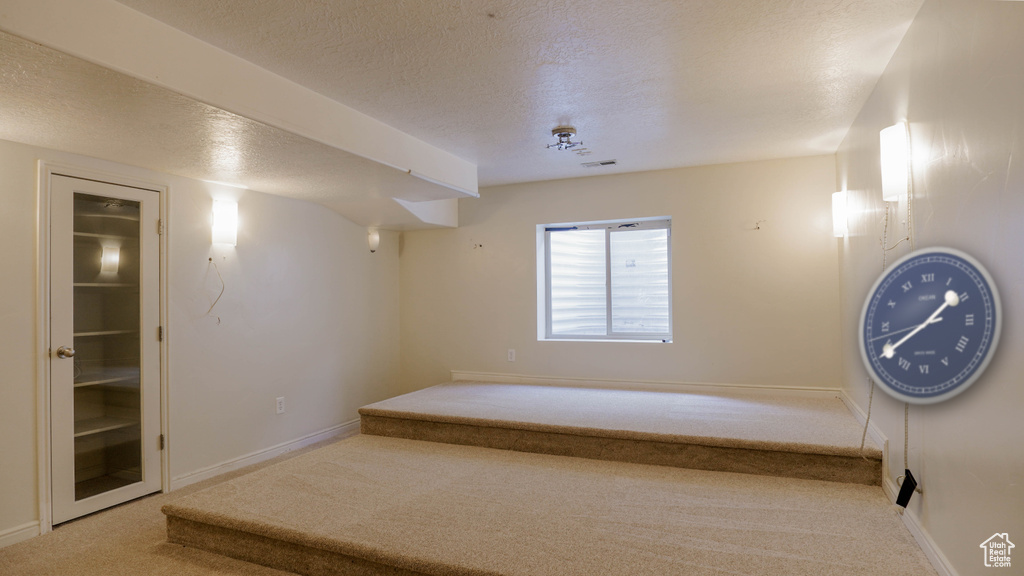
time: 1:39:43
